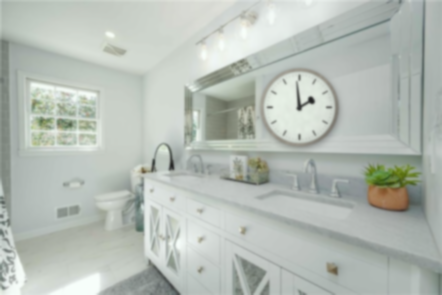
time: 1:59
